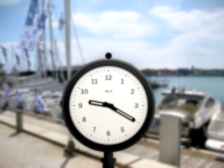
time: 9:20
